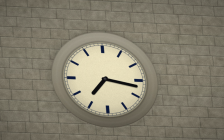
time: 7:17
